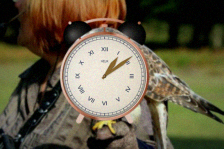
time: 1:09
